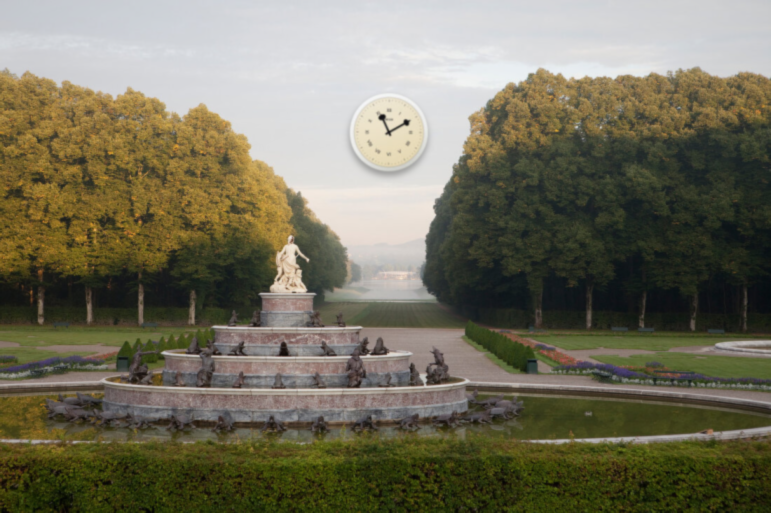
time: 11:10
